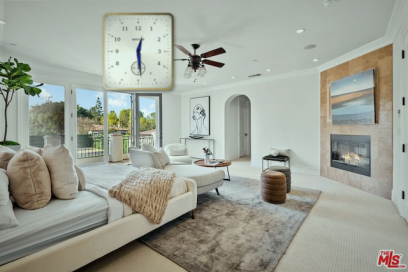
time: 12:29
